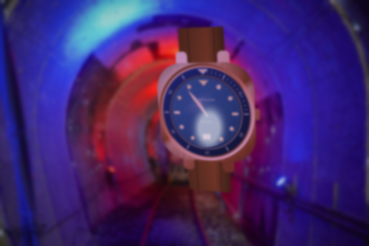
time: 10:54
